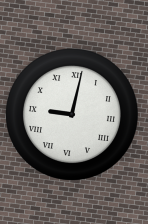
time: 9:01
